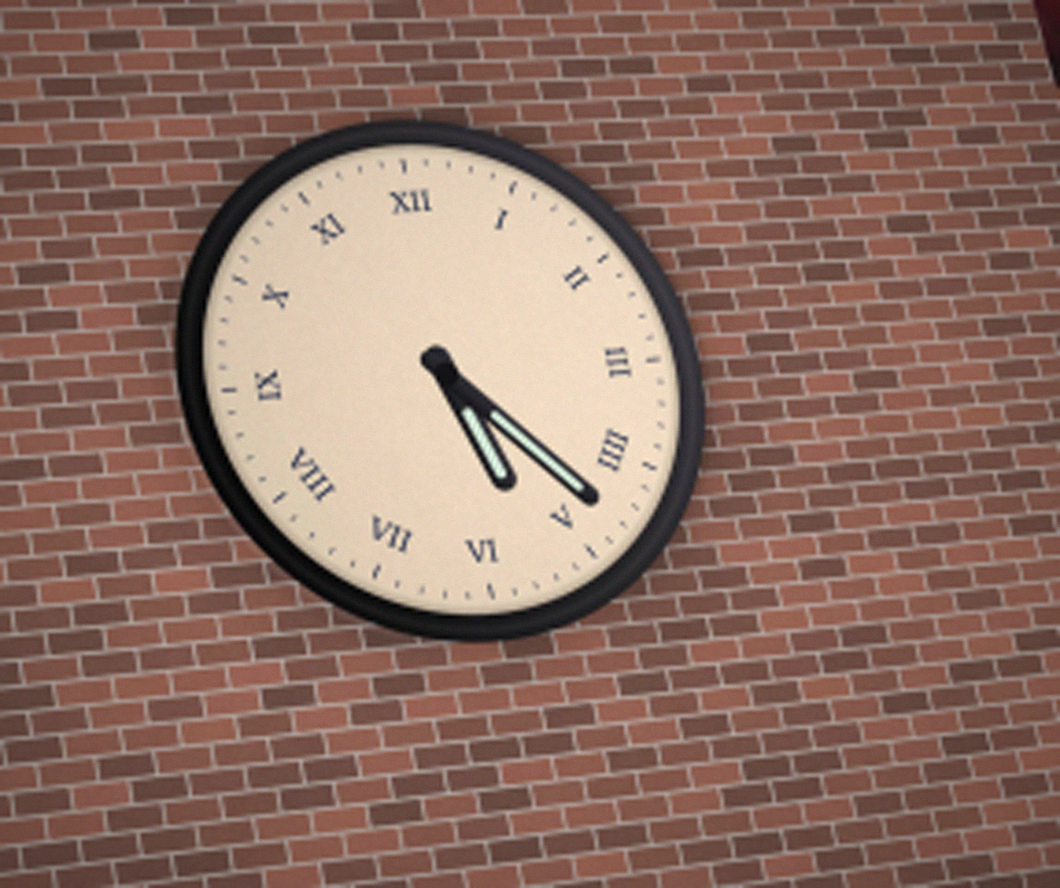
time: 5:23
